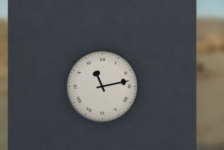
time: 11:13
